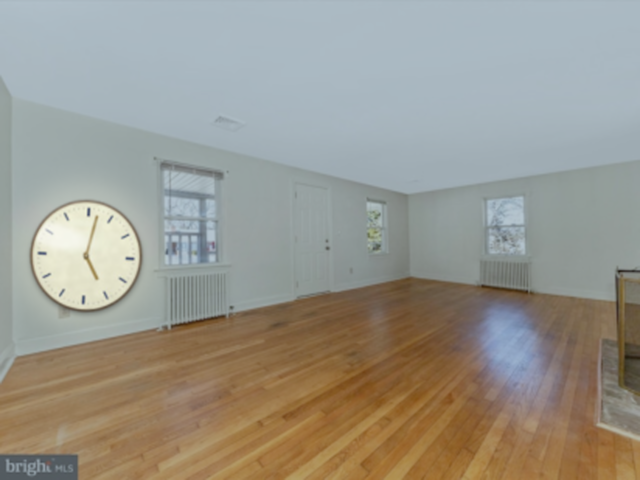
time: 5:02
